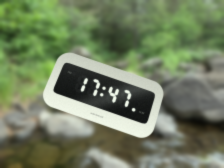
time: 17:47
